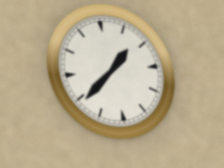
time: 1:39
